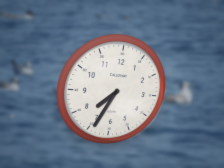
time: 7:34
